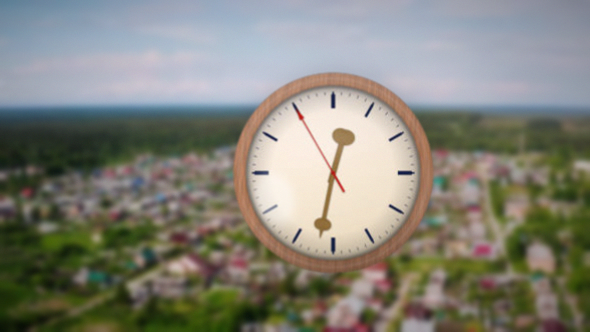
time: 12:31:55
